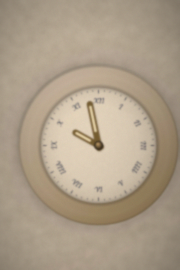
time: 9:58
